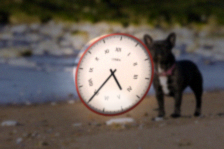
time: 4:35
